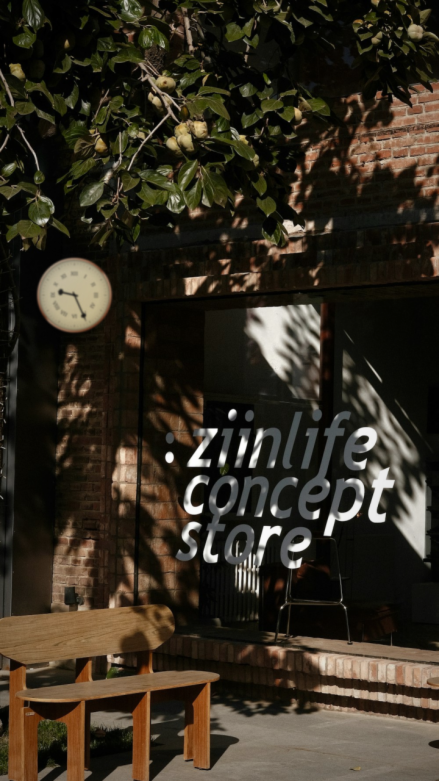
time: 9:26
